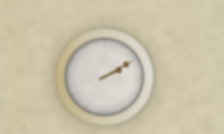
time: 2:10
